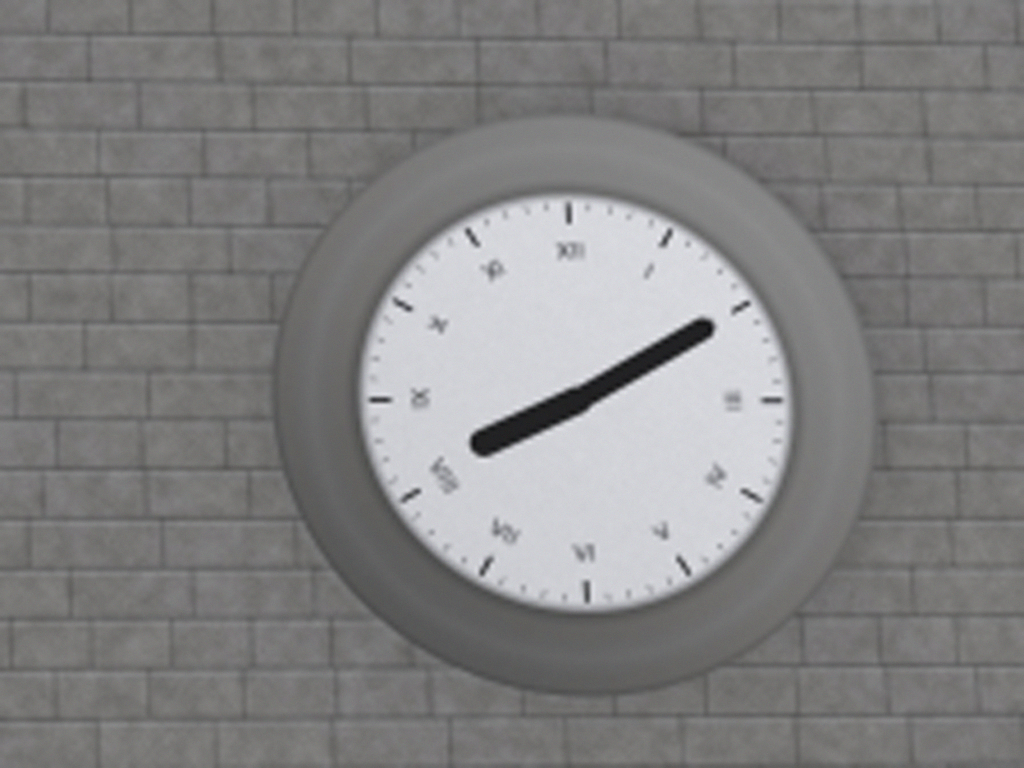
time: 8:10
